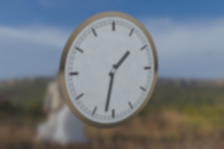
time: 1:32
